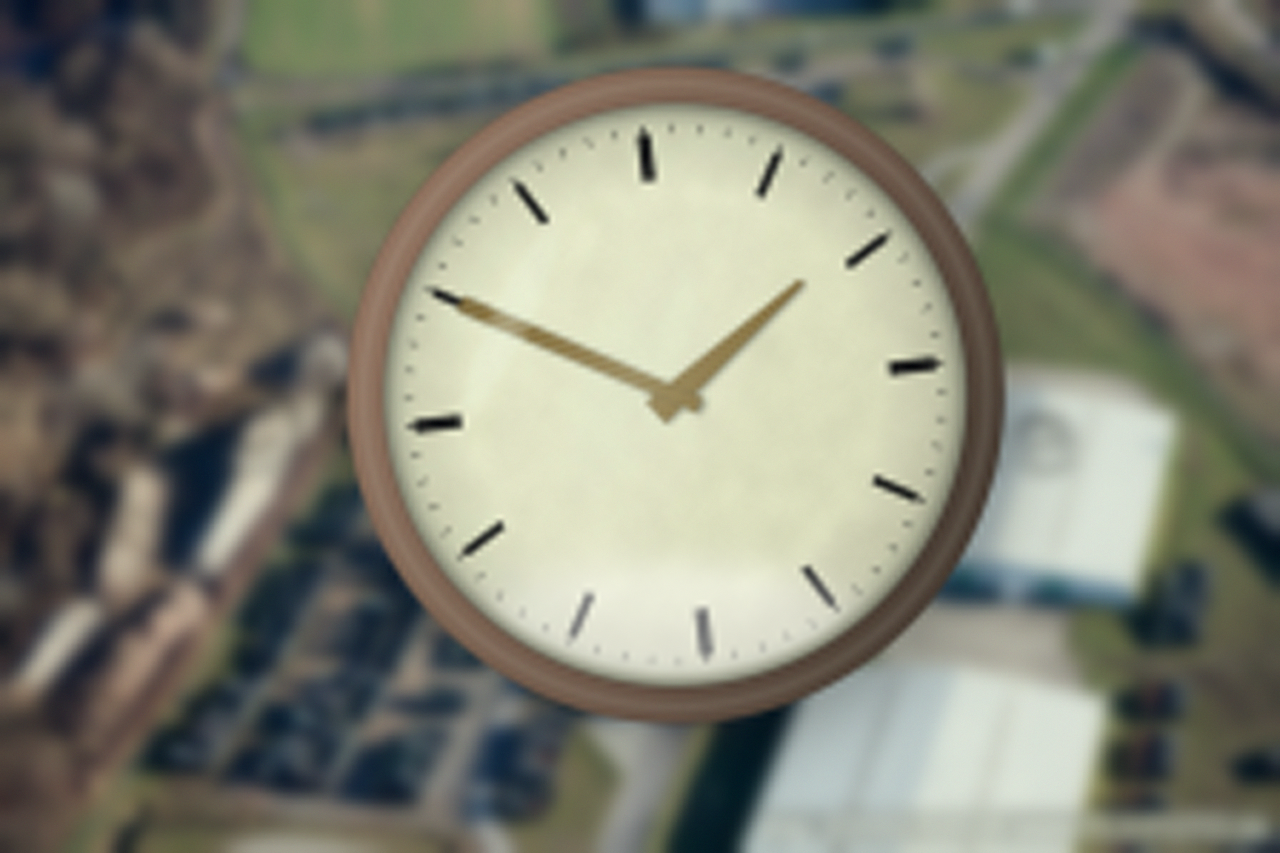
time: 1:50
